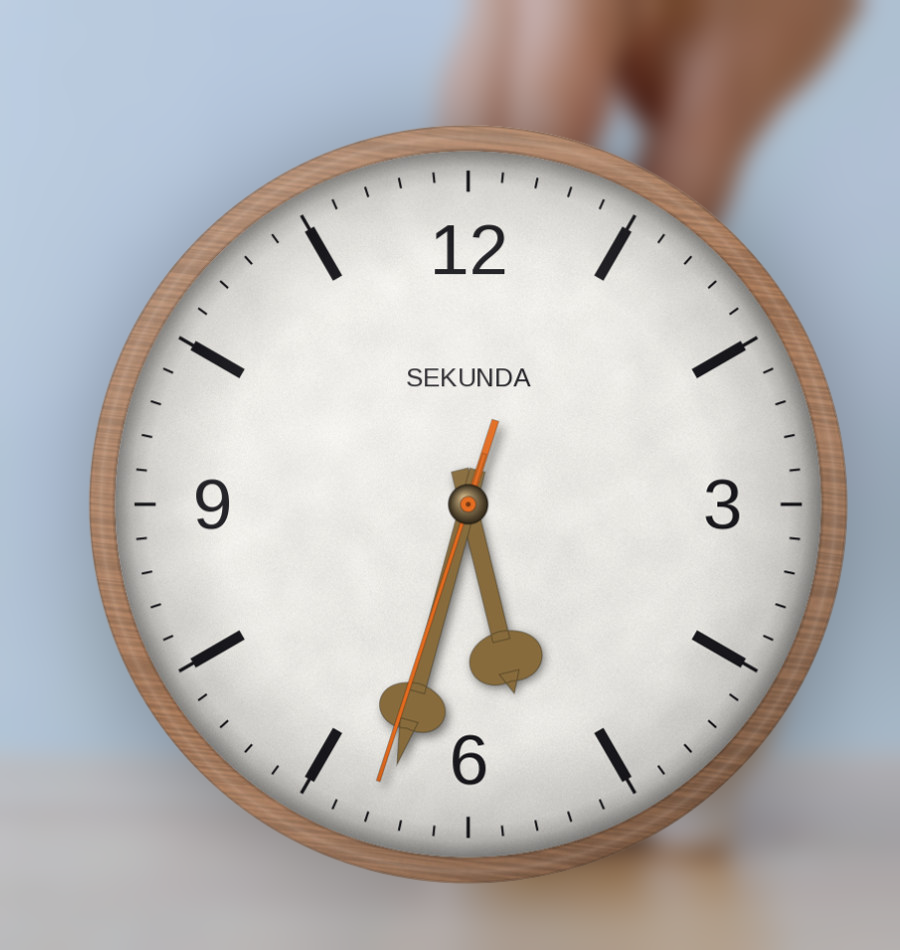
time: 5:32:33
